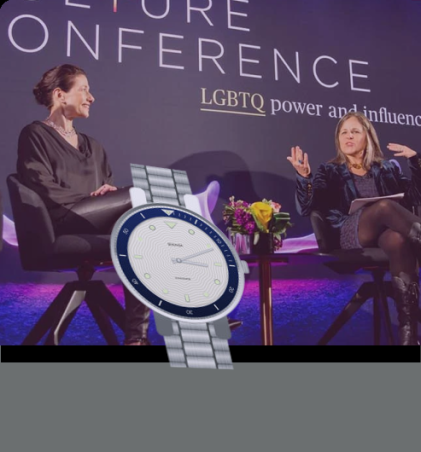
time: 3:11
